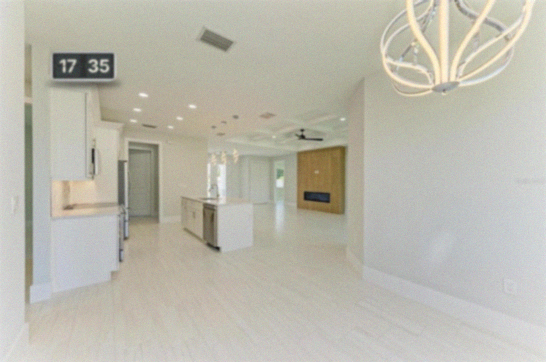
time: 17:35
